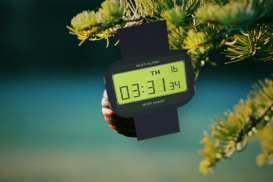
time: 3:31:34
